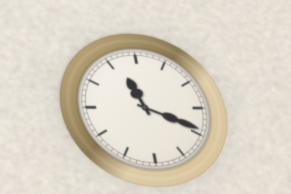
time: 11:19
